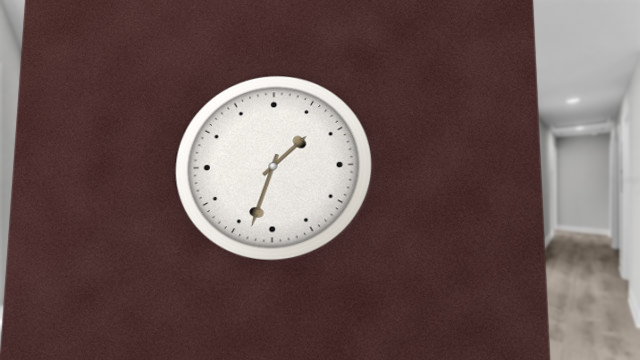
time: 1:33
